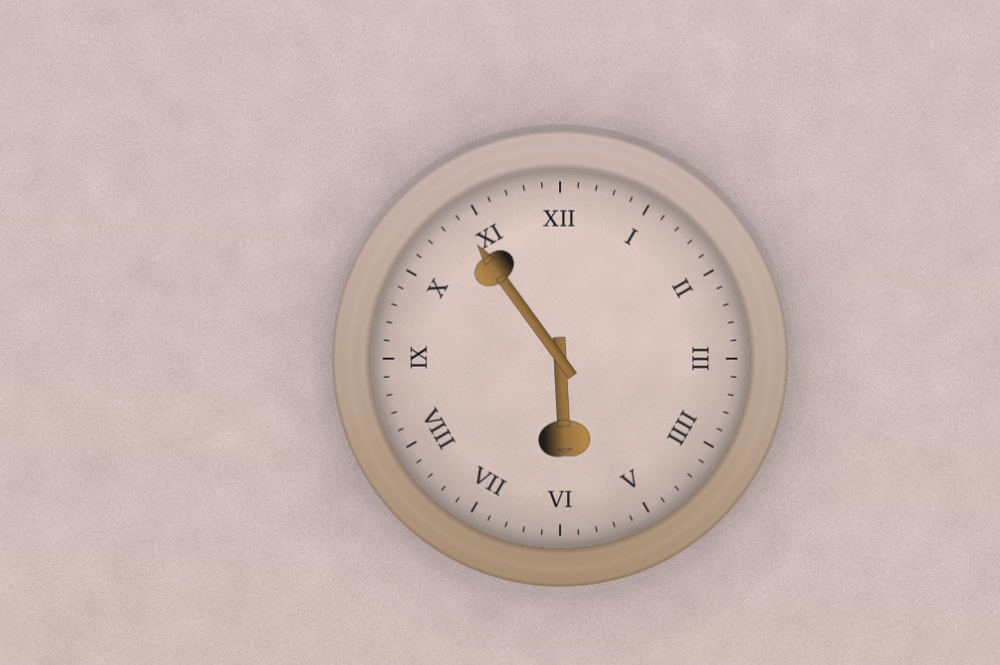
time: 5:54
